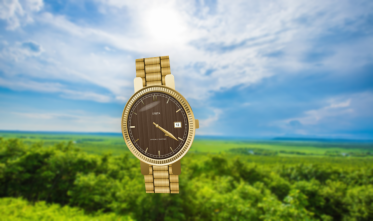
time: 4:21
